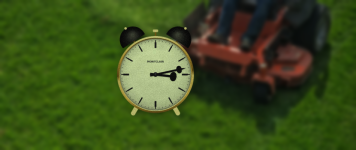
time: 3:13
